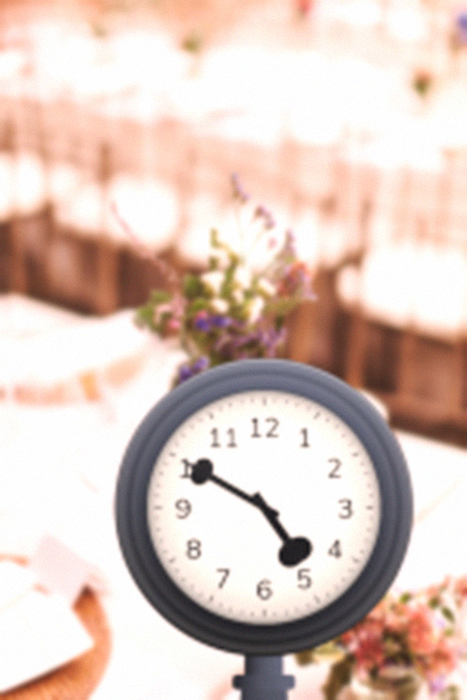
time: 4:50
